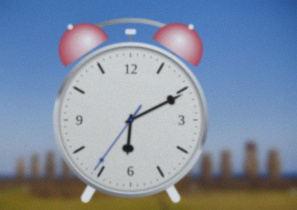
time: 6:10:36
